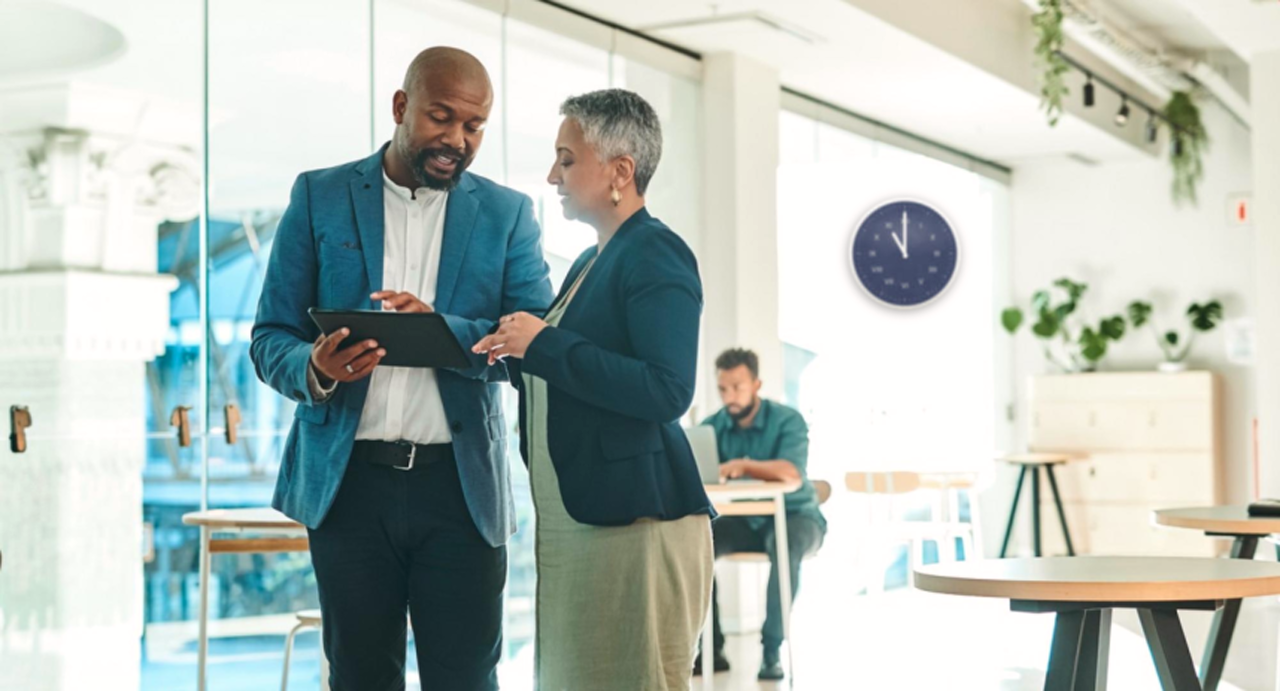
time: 11:00
